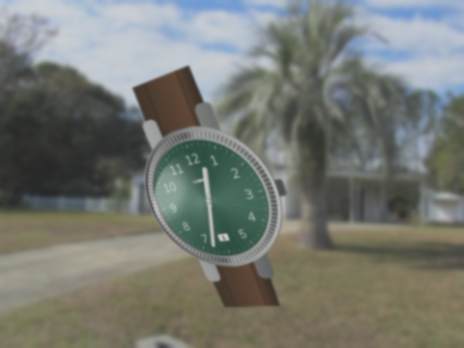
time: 12:33
